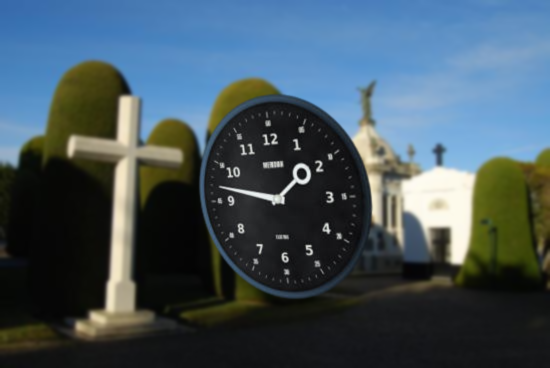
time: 1:47
